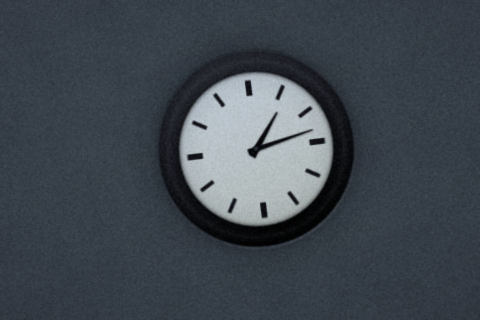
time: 1:13
